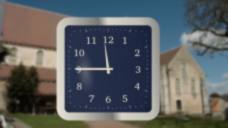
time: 11:45
